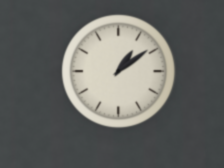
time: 1:09
